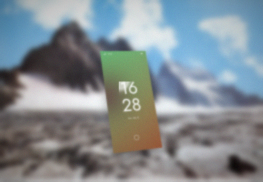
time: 16:28
